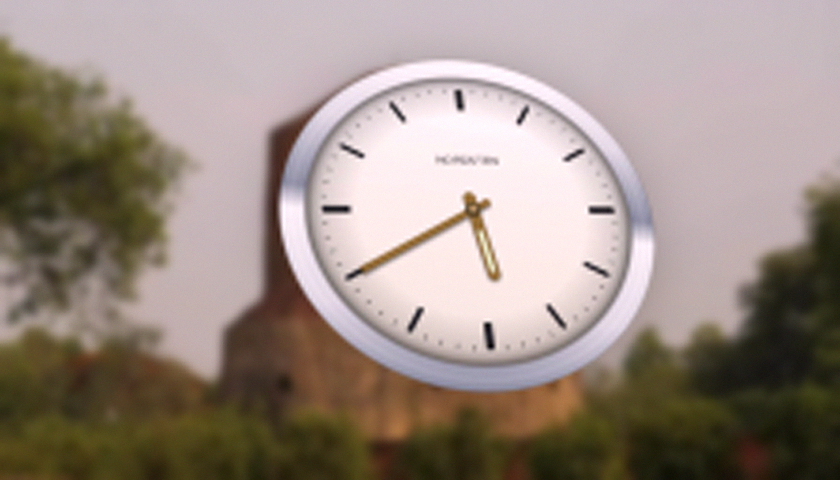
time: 5:40
